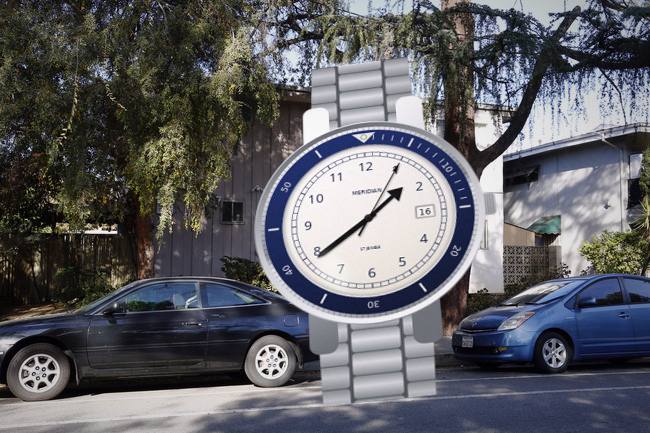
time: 1:39:05
